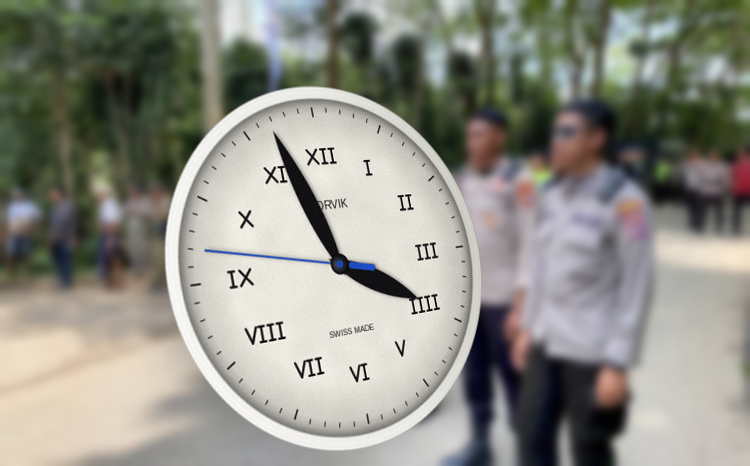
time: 3:56:47
